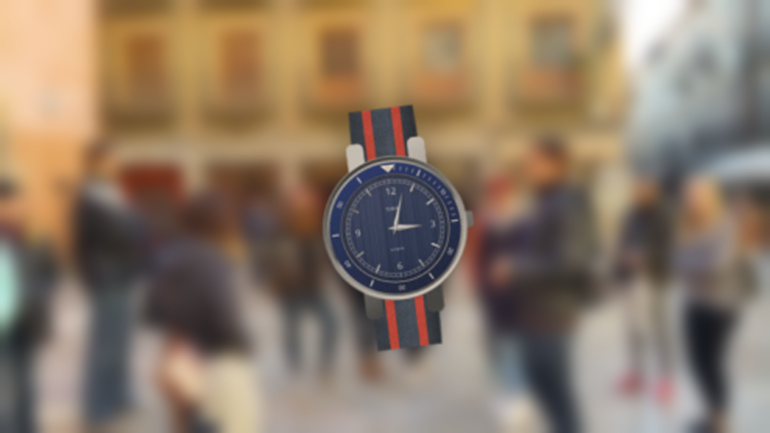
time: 3:03
